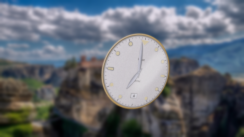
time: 6:59
